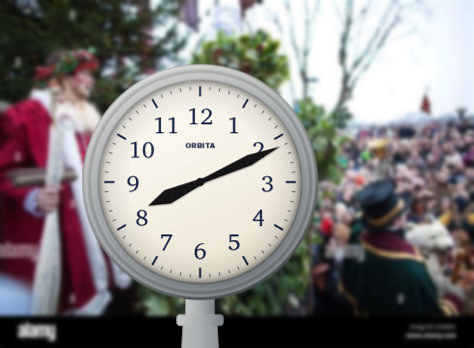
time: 8:11
